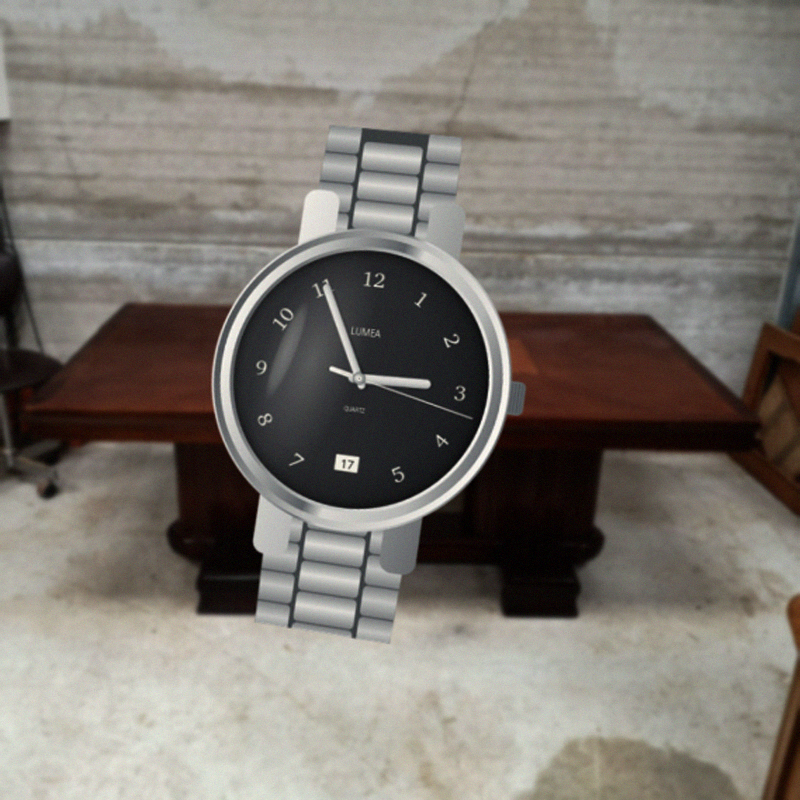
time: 2:55:17
